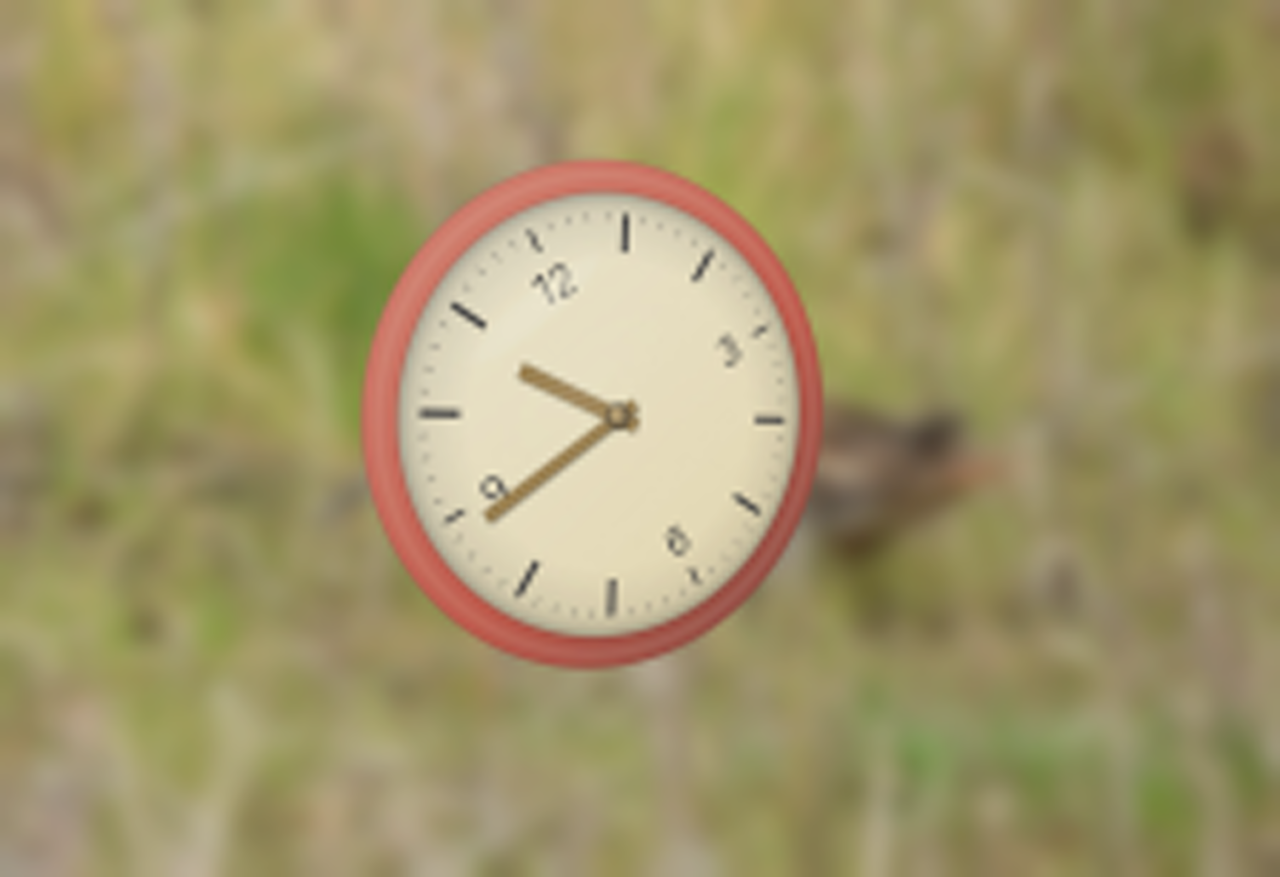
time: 10:44
